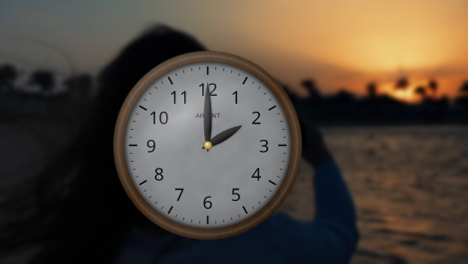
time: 2:00
